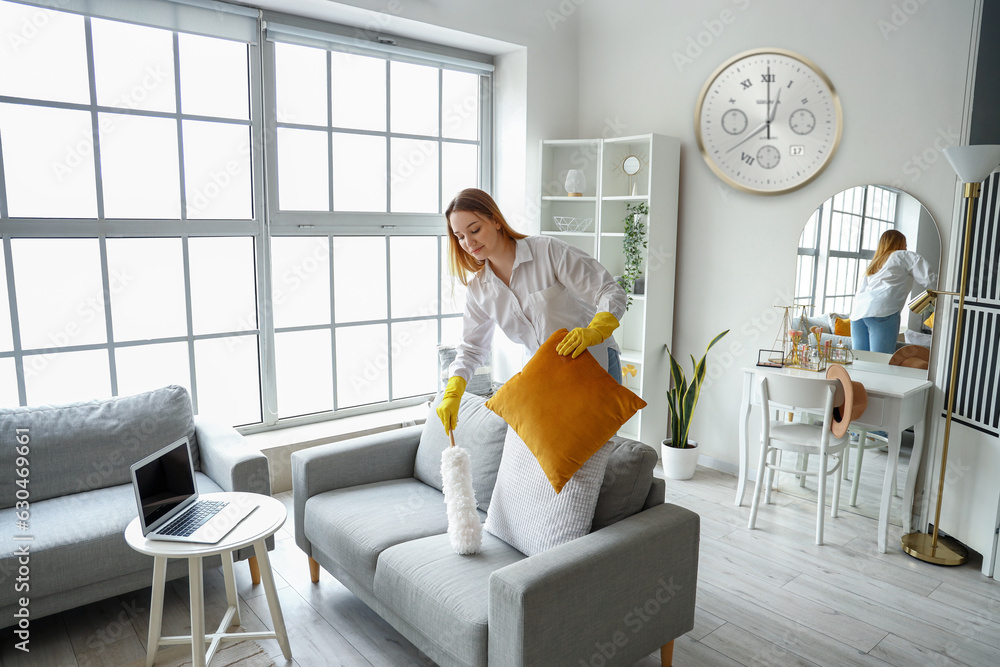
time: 12:39
